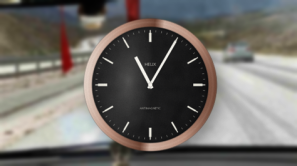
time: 11:05
